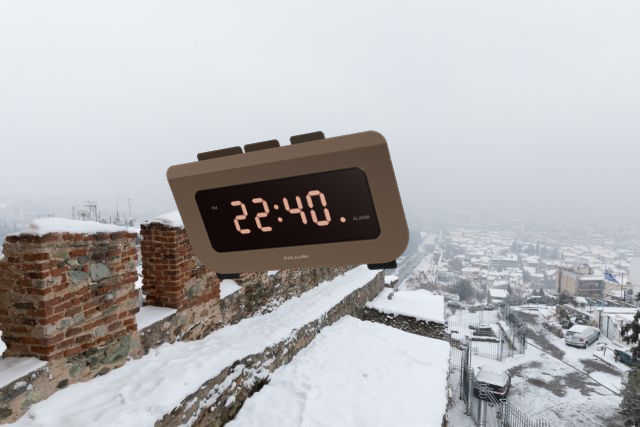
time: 22:40
